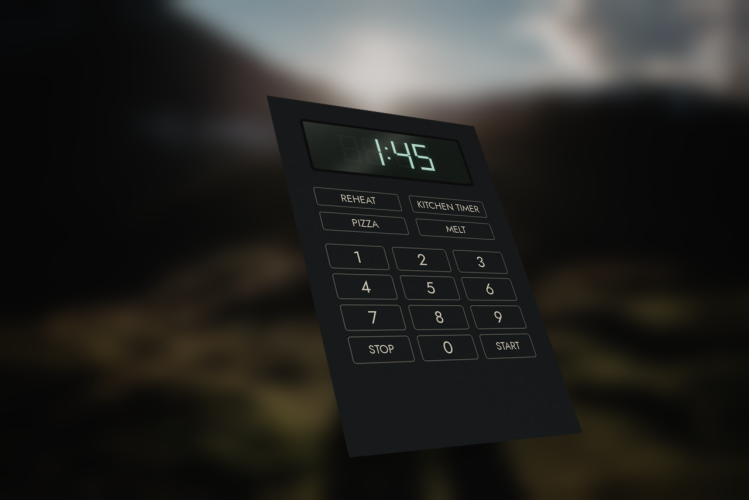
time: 1:45
